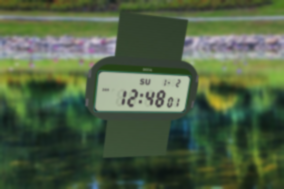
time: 12:48:01
